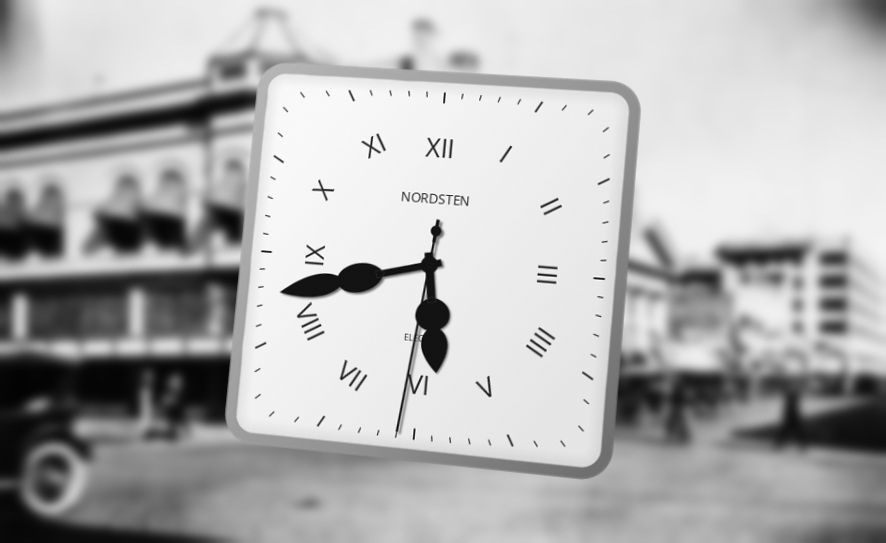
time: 5:42:31
